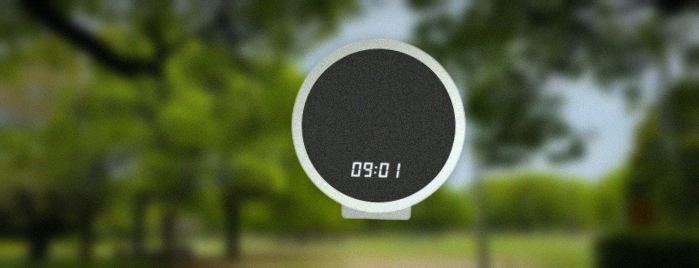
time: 9:01
